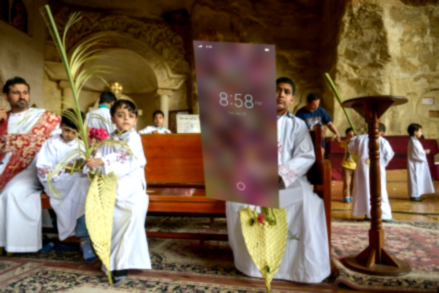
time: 8:58
